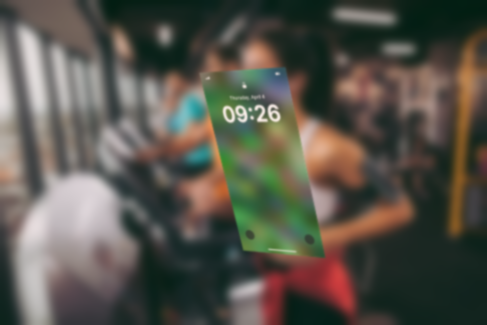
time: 9:26
